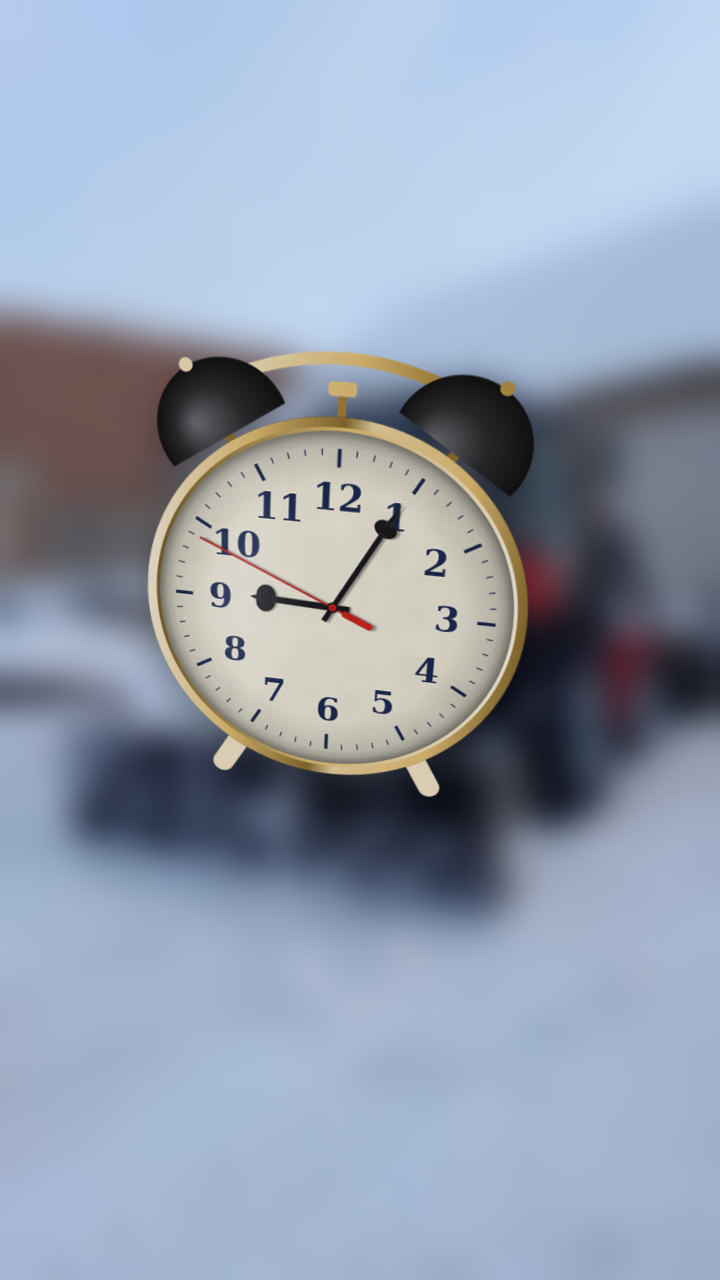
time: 9:04:49
